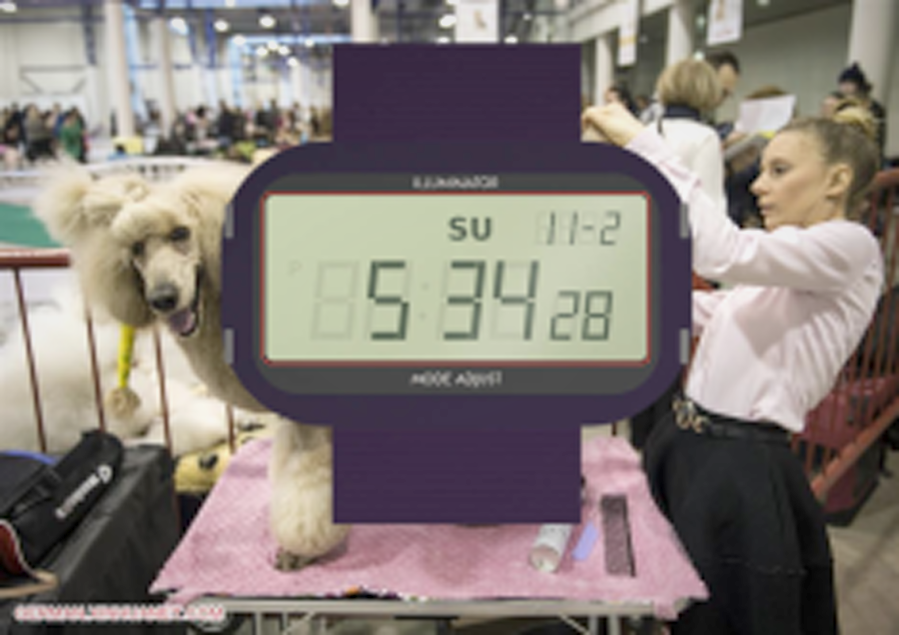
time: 5:34:28
